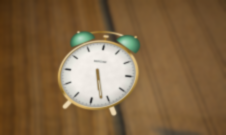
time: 5:27
